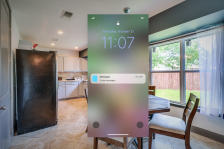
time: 11:07
